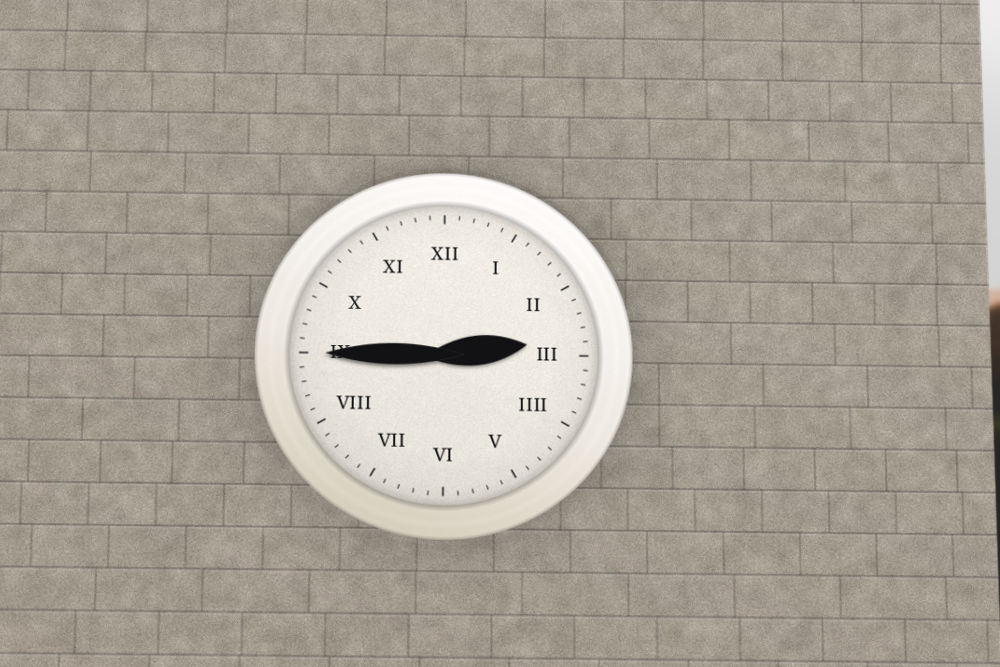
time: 2:45
